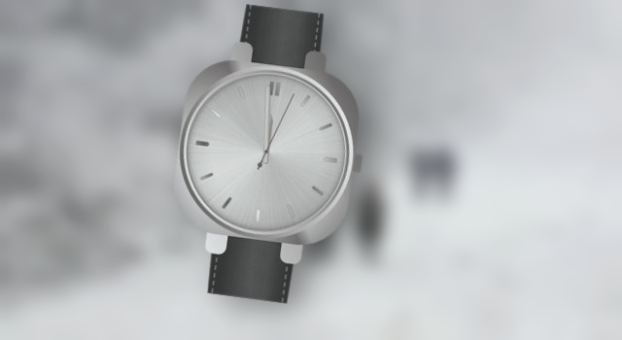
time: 11:59:03
